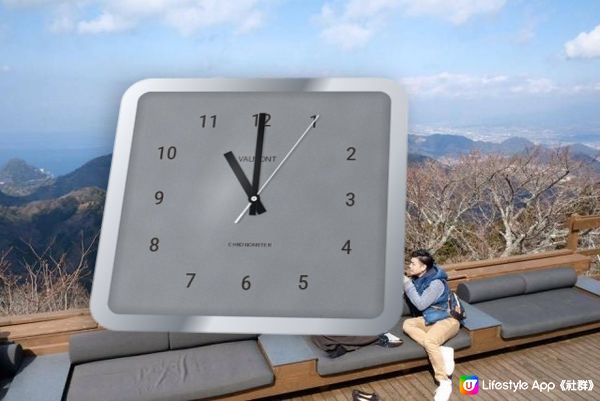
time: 11:00:05
